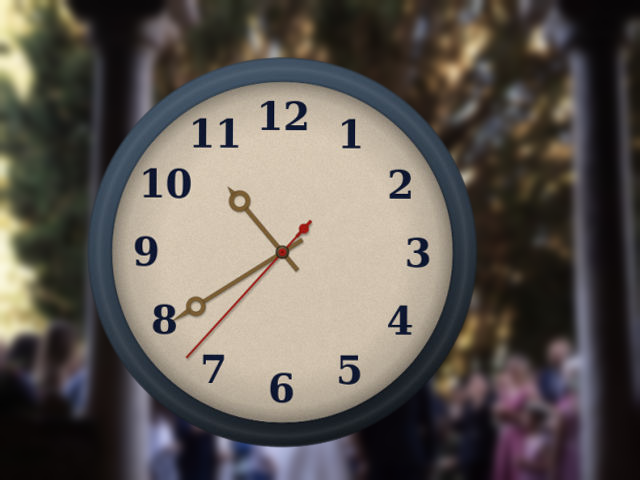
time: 10:39:37
